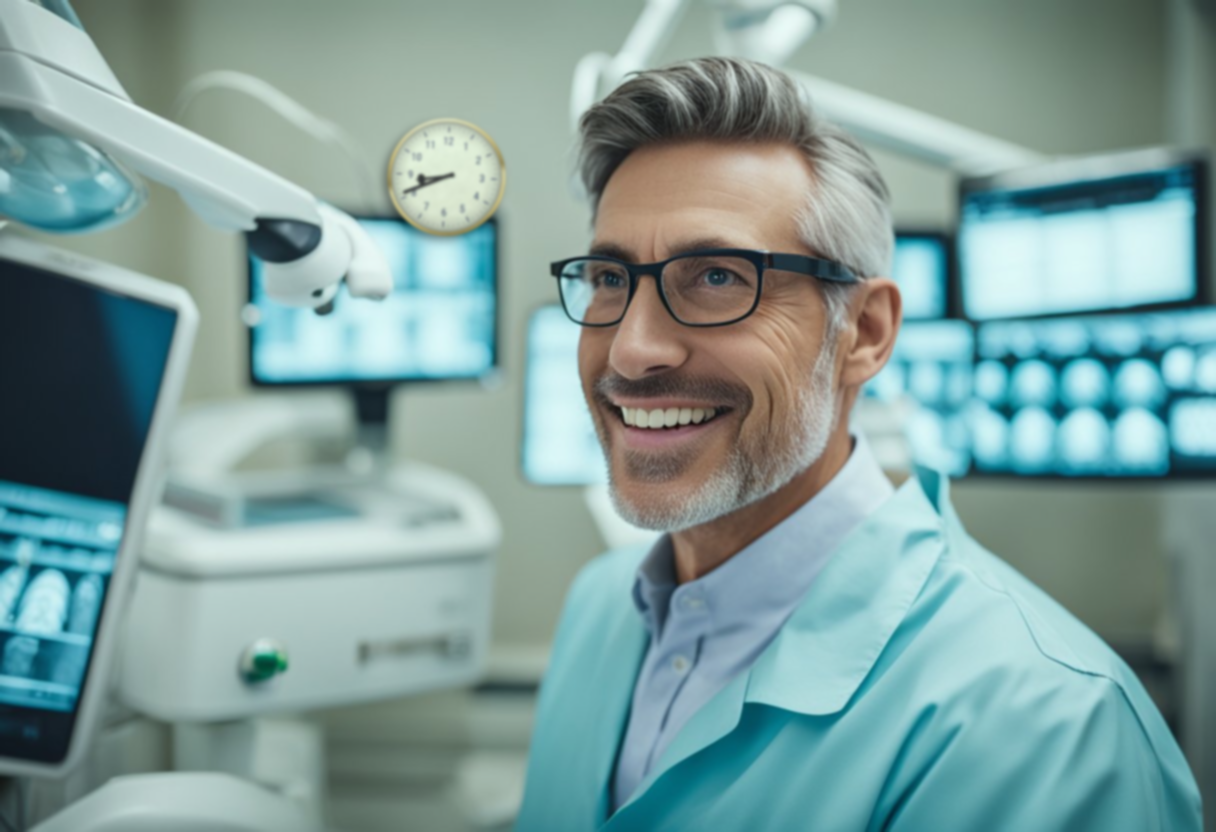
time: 8:41
